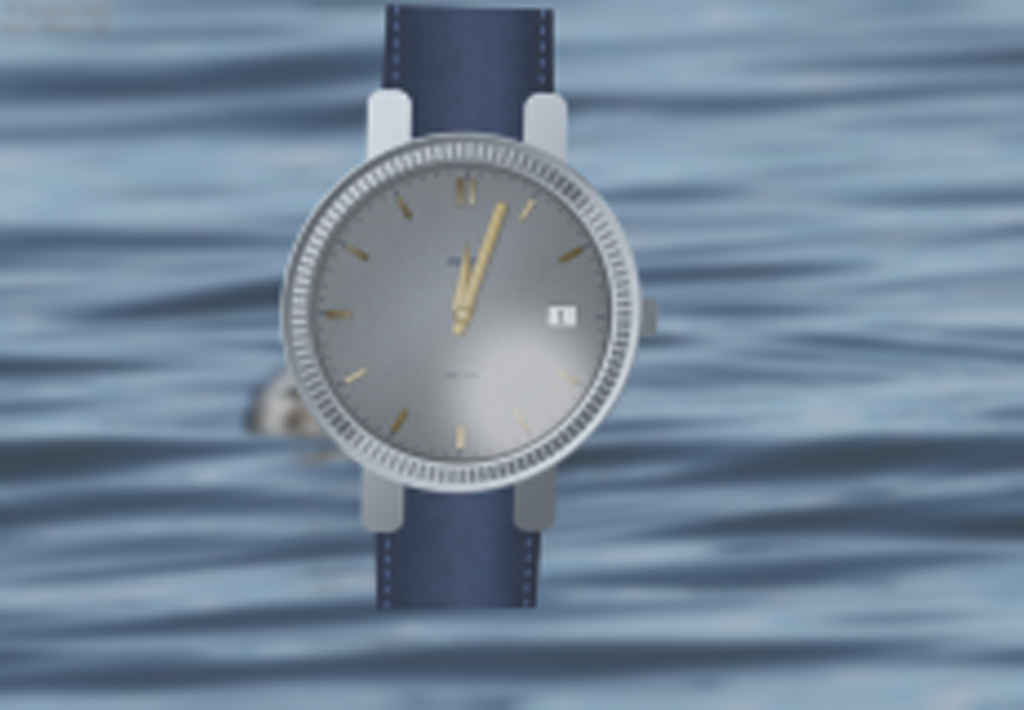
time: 12:03
